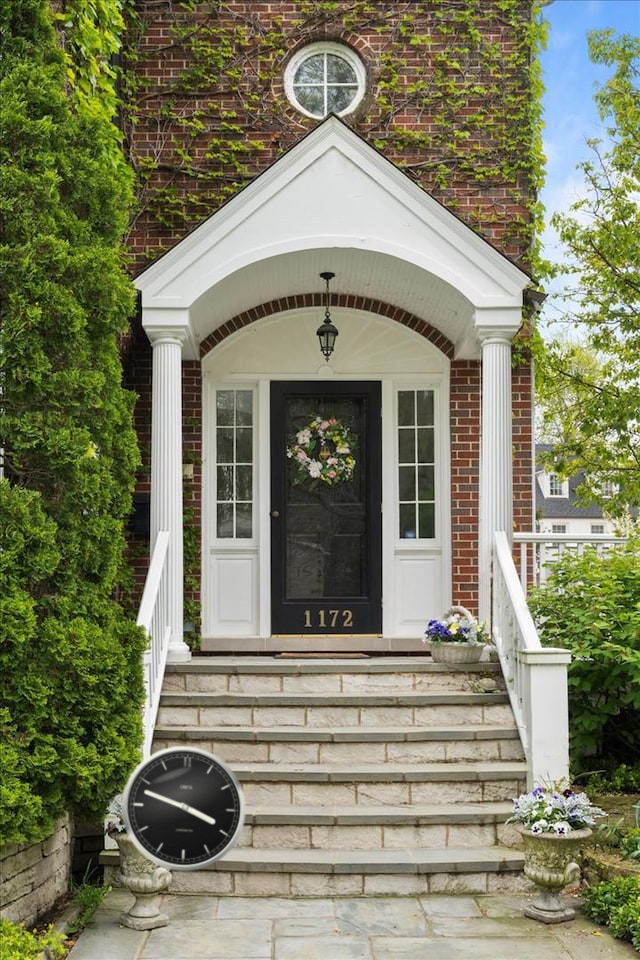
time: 3:48
